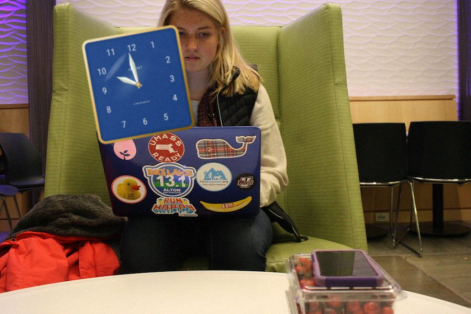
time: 9:59
